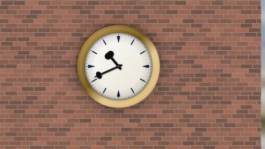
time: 10:41
